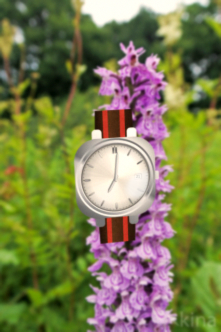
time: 7:01
